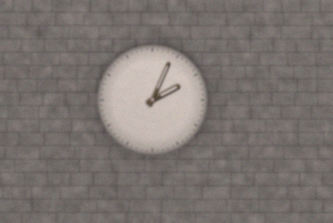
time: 2:04
